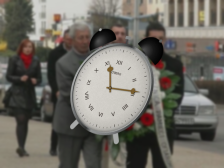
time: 11:14
